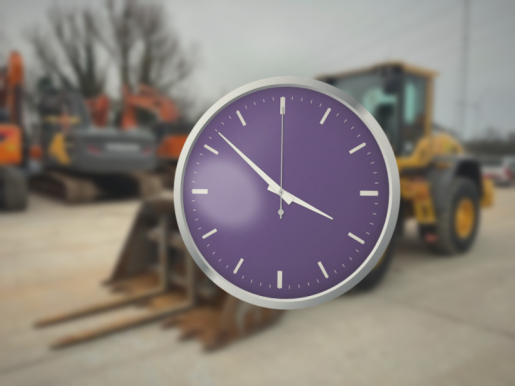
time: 3:52:00
